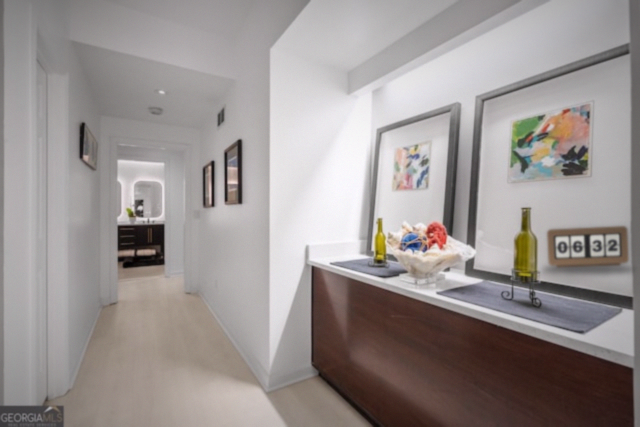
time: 6:32
